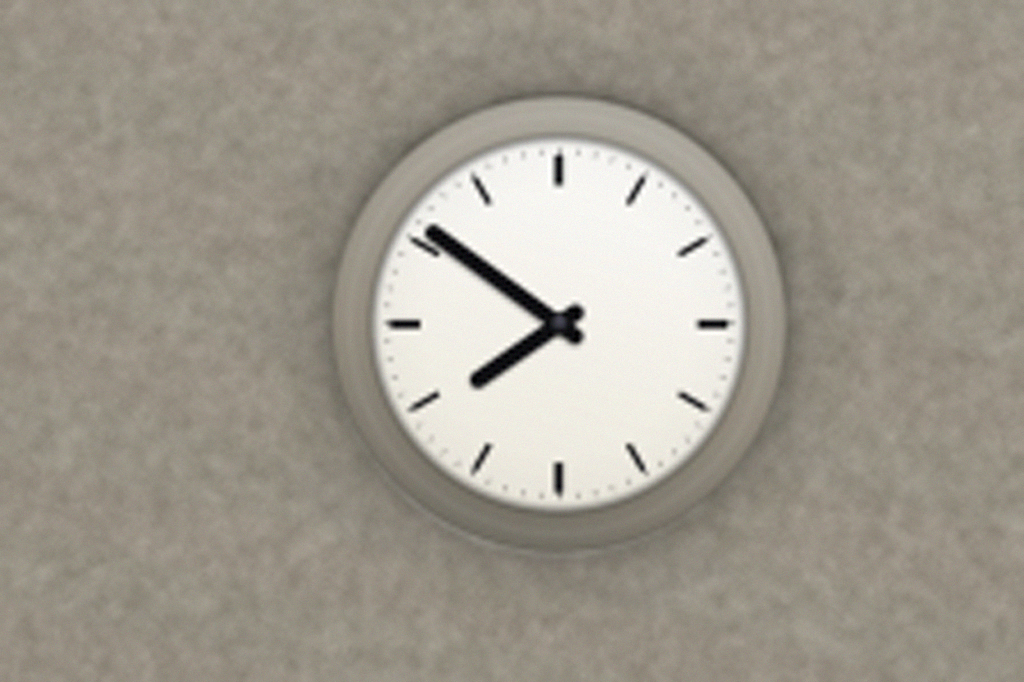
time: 7:51
